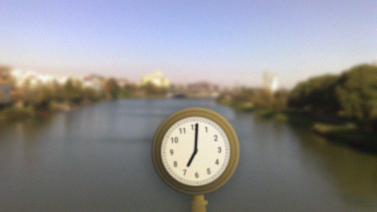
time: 7:01
